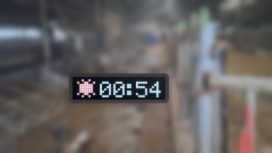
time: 0:54
